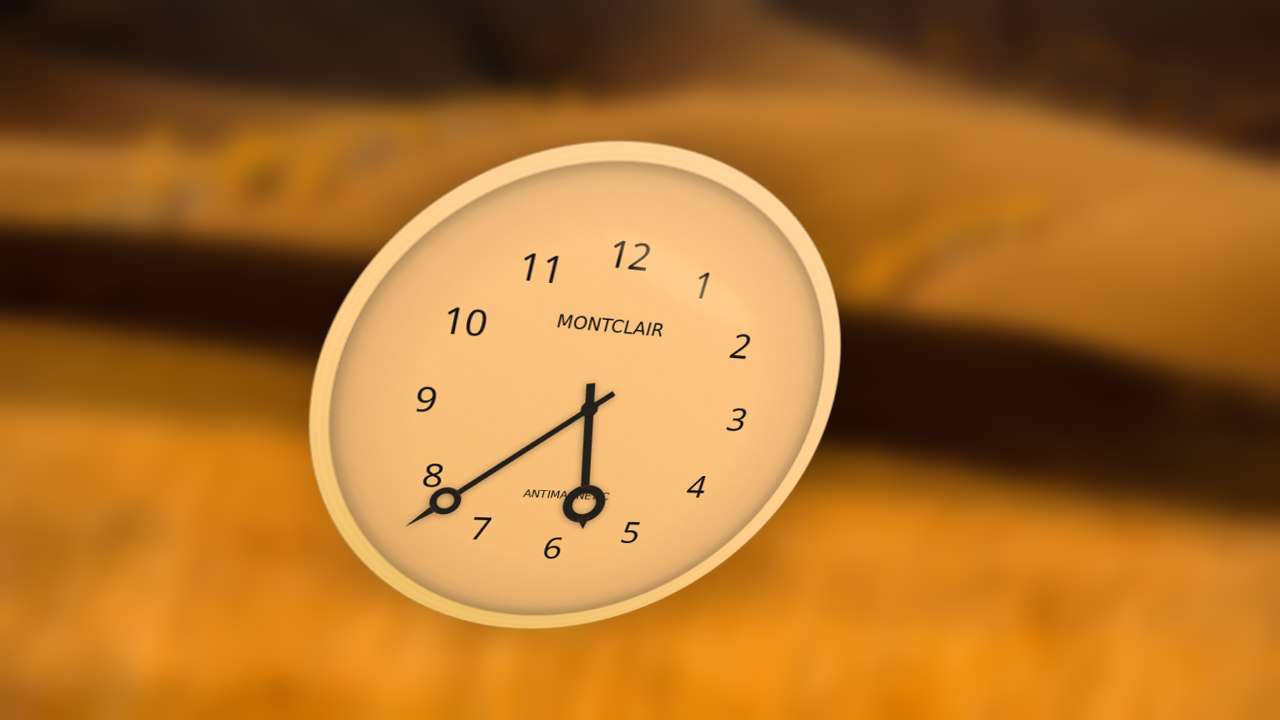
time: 5:38
